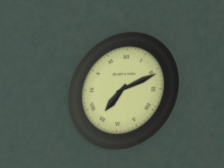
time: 7:11
